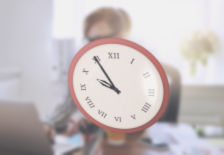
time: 9:55
